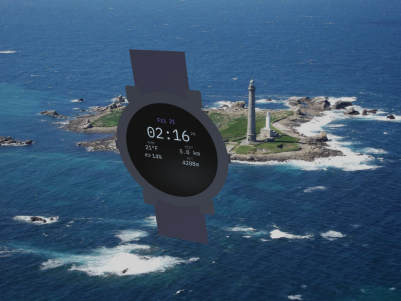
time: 2:16
